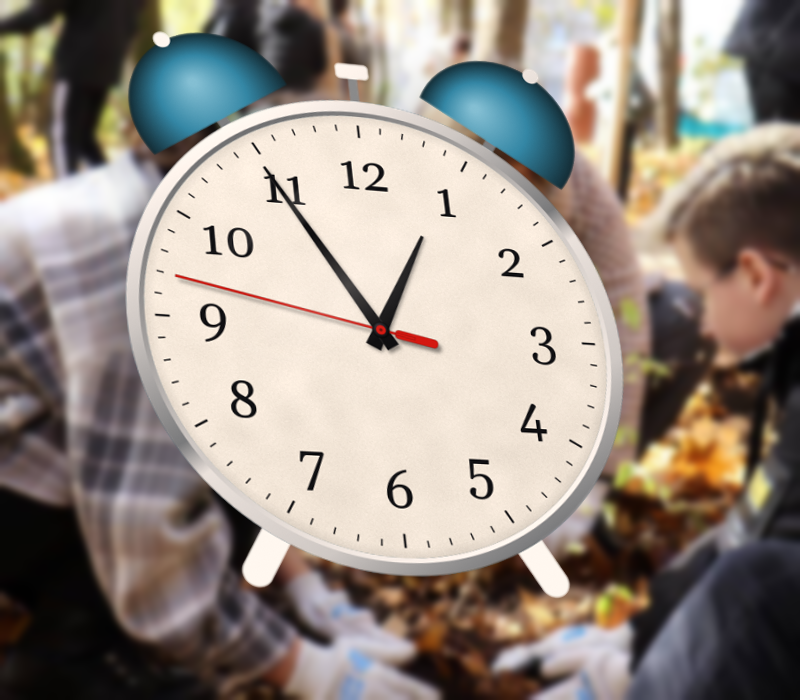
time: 12:54:47
